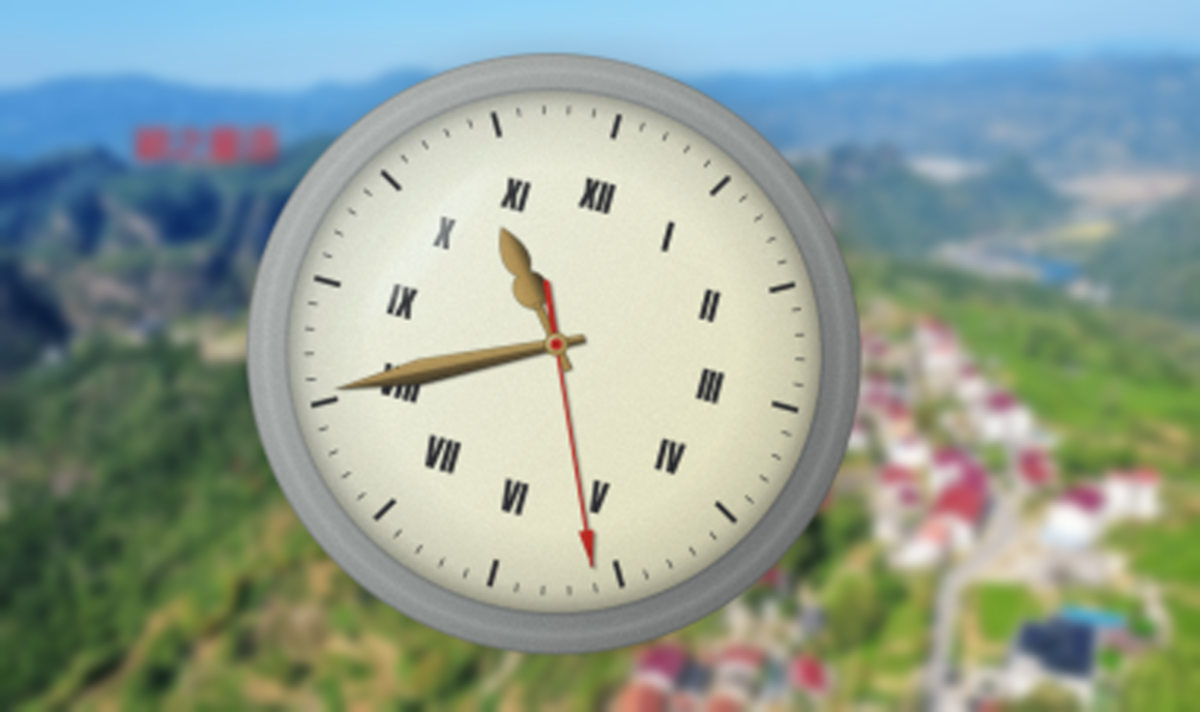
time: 10:40:26
